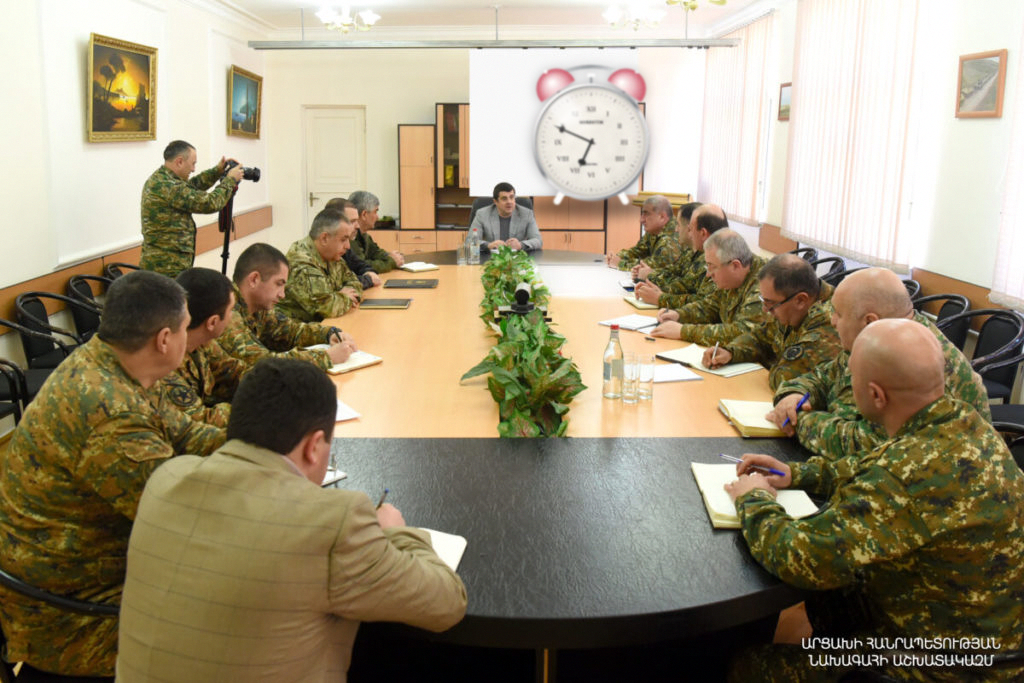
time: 6:49
